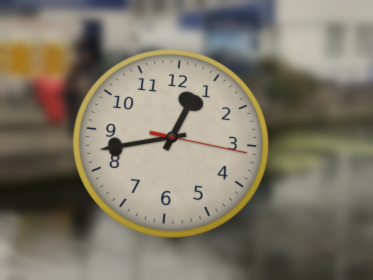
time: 12:42:16
